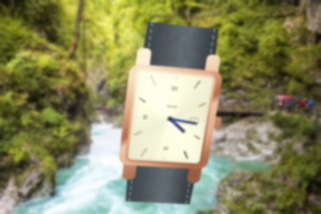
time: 4:16
